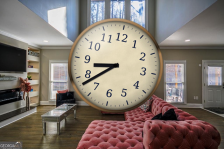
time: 8:38
